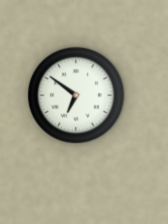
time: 6:51
